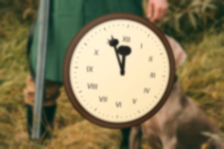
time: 11:56
